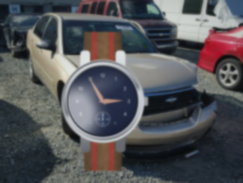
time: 2:55
